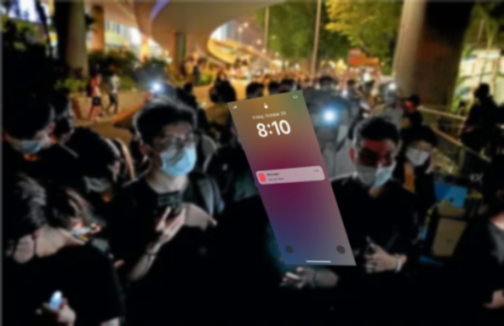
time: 8:10
